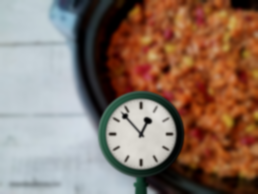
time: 12:53
